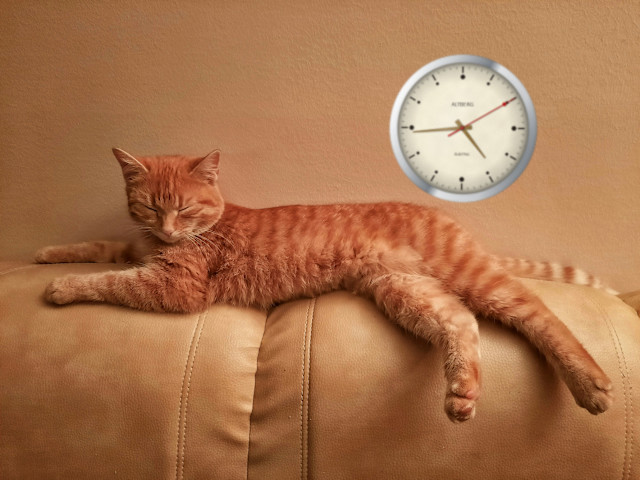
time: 4:44:10
